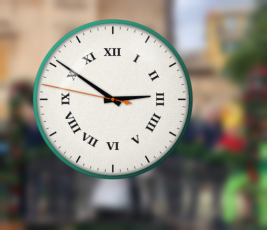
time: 2:50:47
